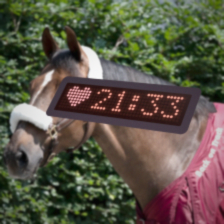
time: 21:33
